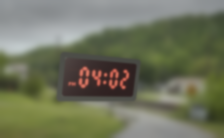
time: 4:02
